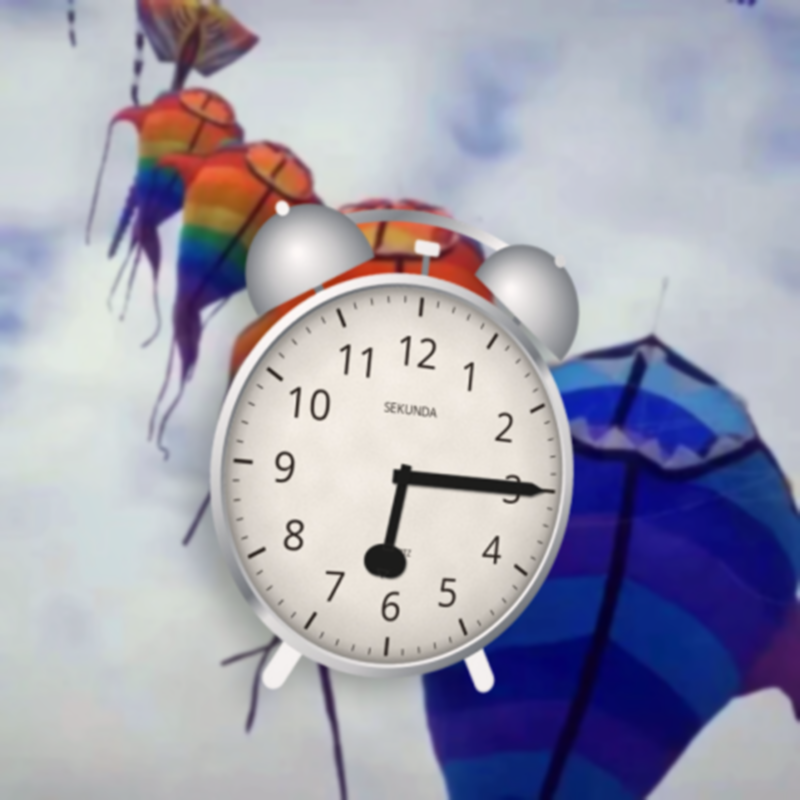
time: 6:15
